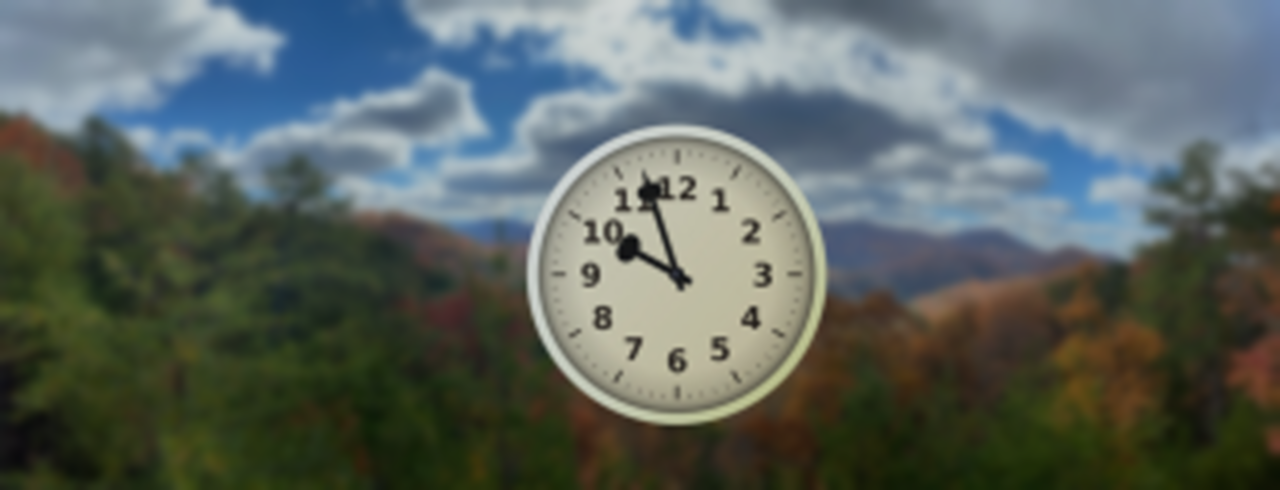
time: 9:57
